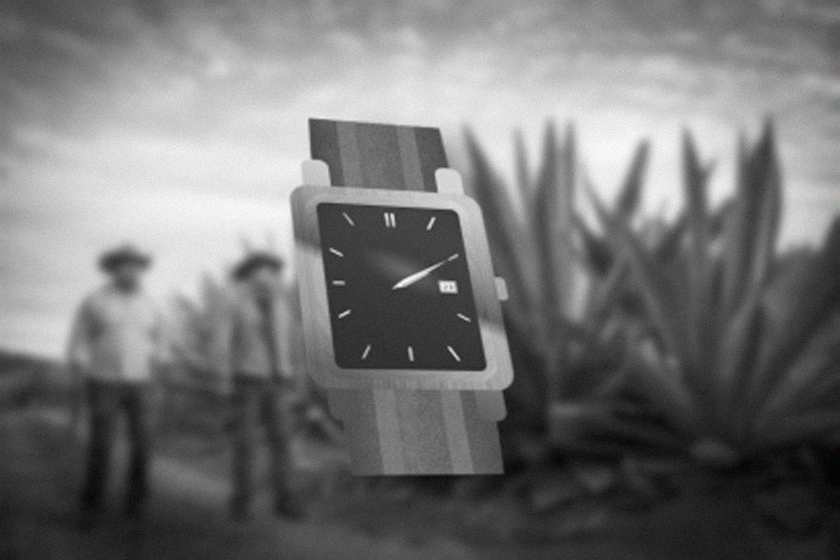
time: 2:10
